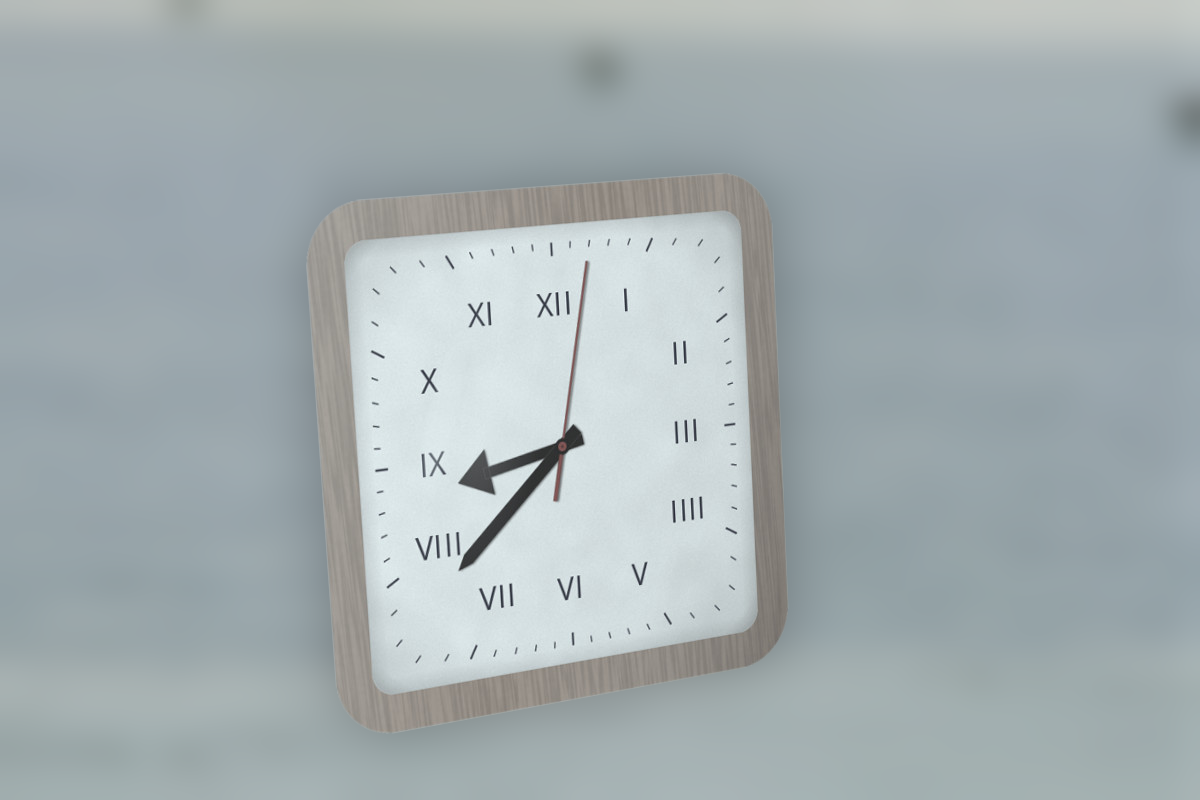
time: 8:38:02
